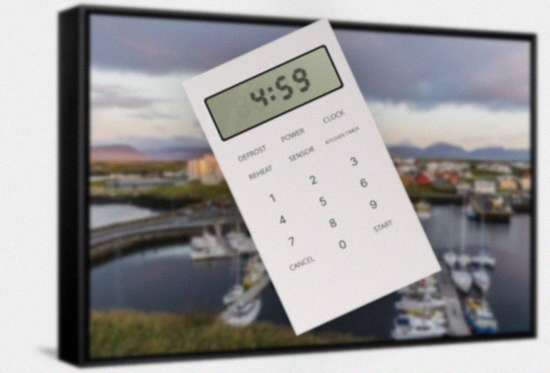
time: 4:59
